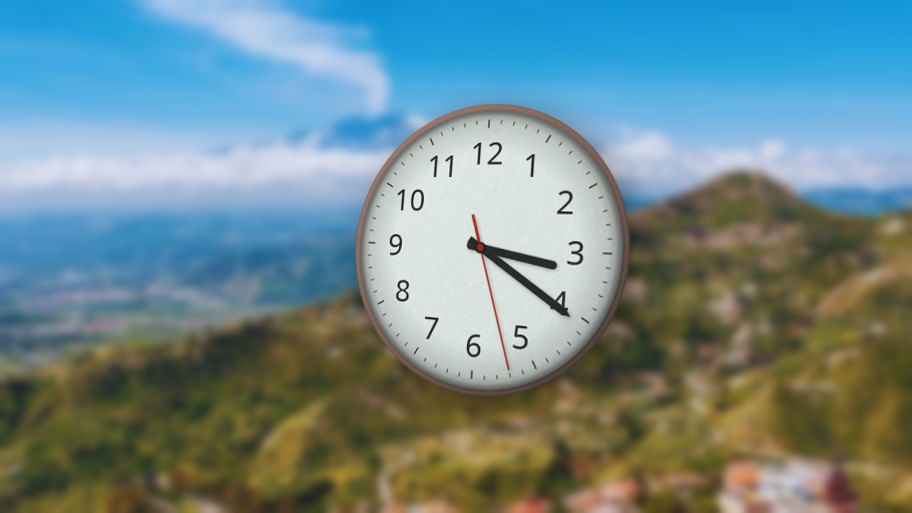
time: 3:20:27
